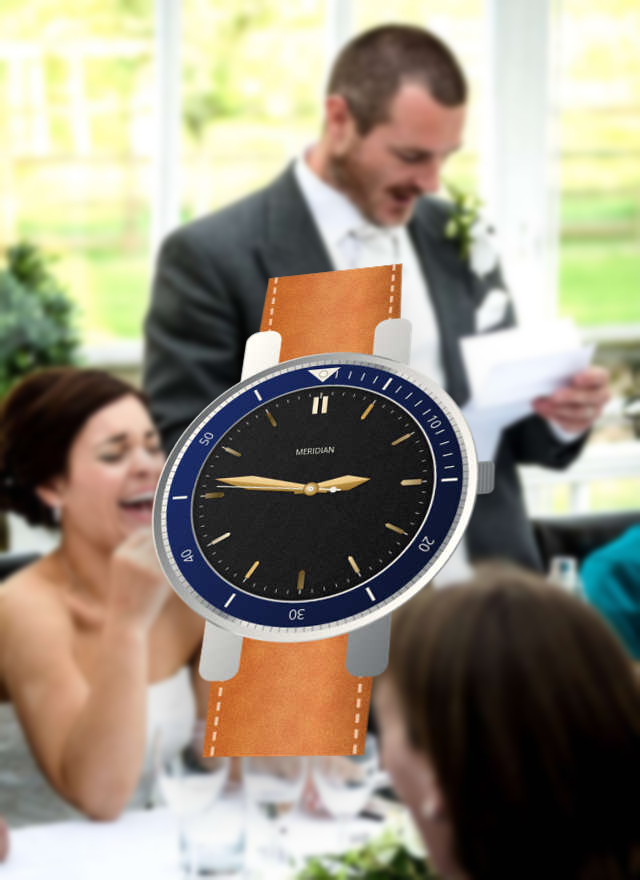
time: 2:46:46
